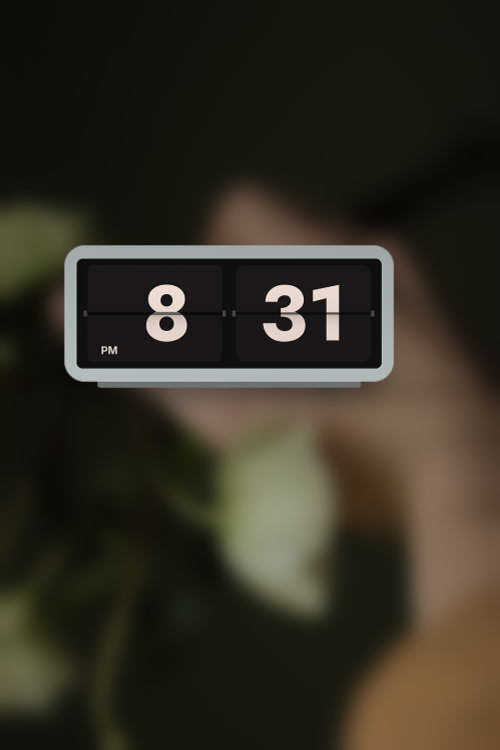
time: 8:31
